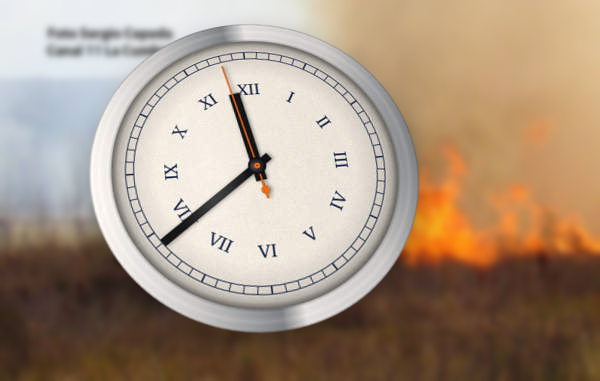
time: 11:38:58
